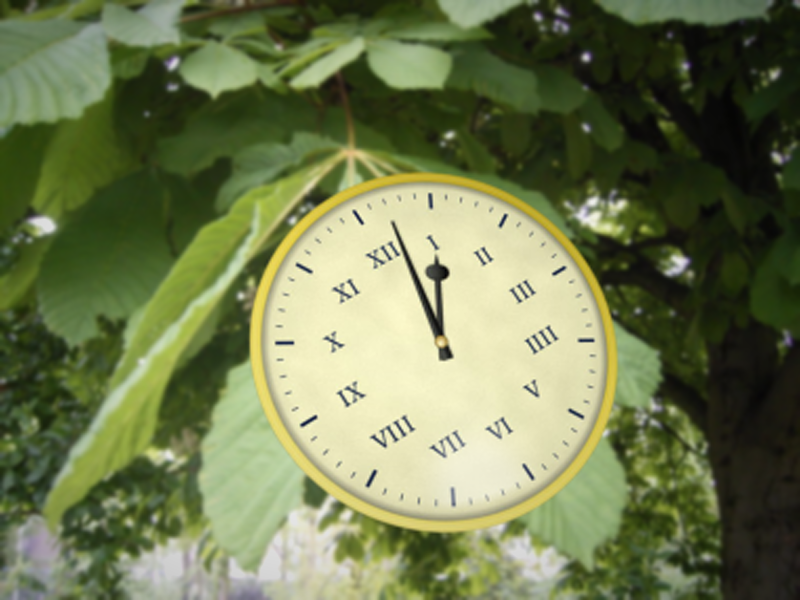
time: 1:02
